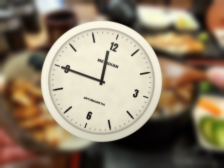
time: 11:45
